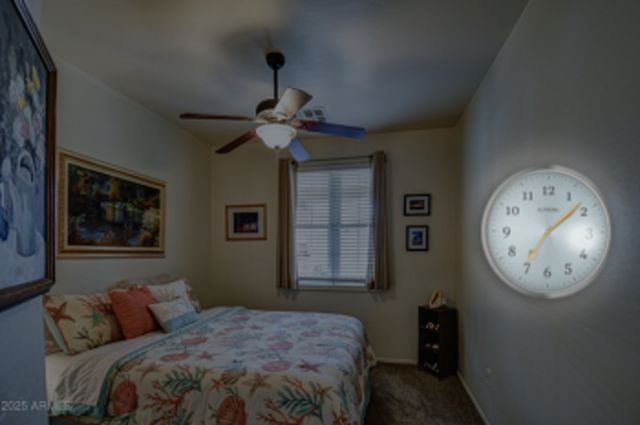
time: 7:08
